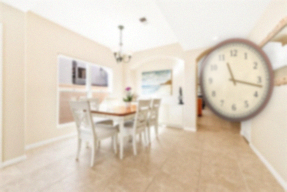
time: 11:17
